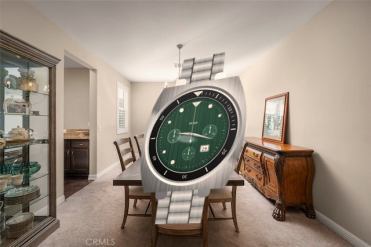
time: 9:18
